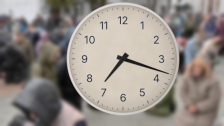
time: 7:18
